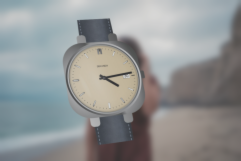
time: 4:14
